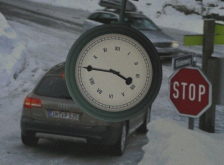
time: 3:45
